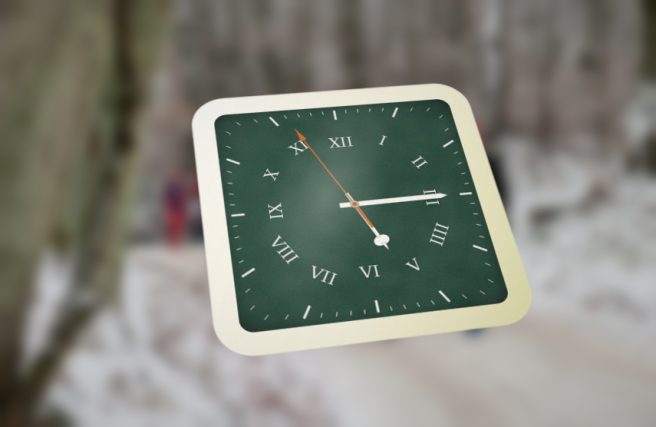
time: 5:14:56
